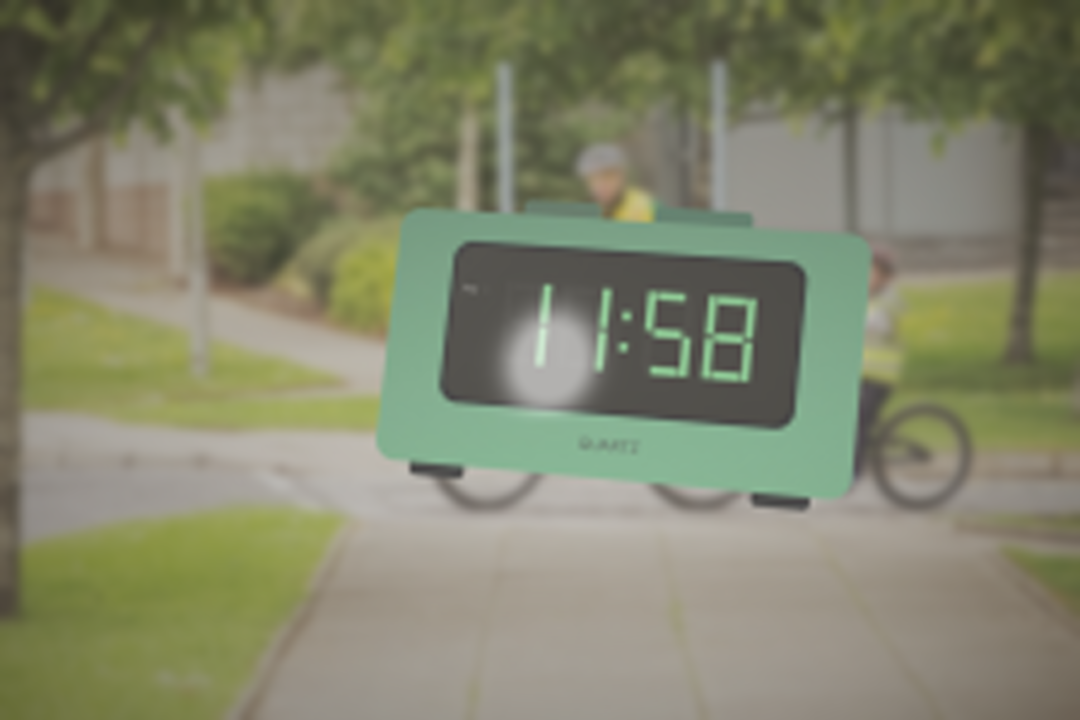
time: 11:58
